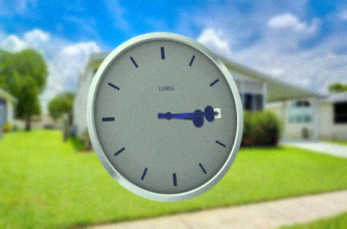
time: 3:15
